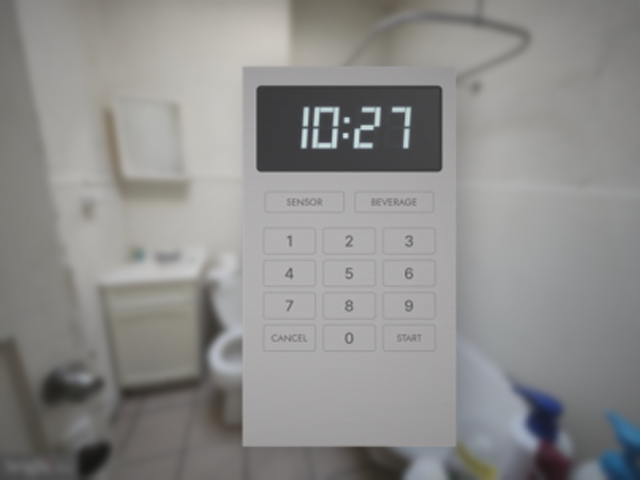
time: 10:27
